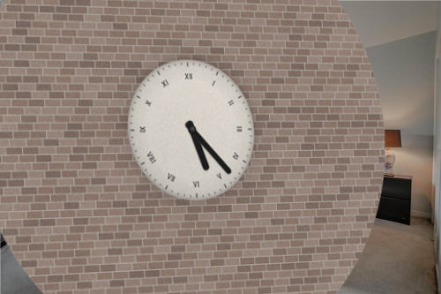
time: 5:23
